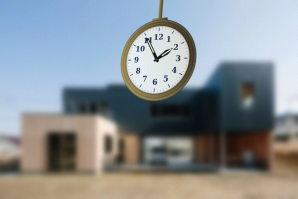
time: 1:55
